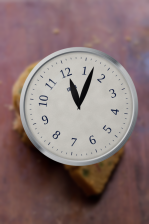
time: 12:07
